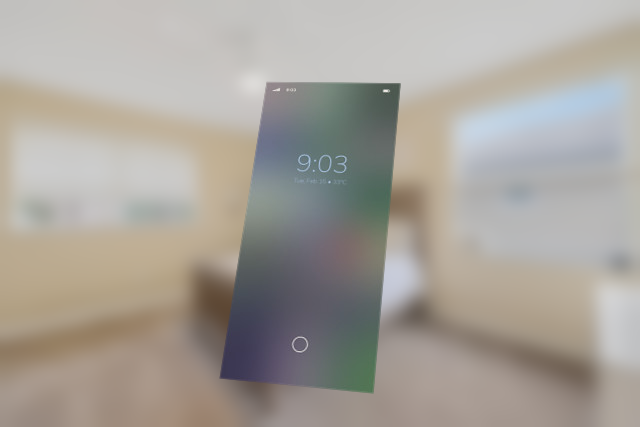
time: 9:03
